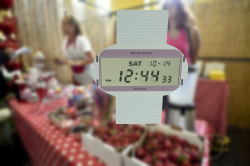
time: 12:44:33
